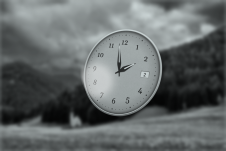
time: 1:58
